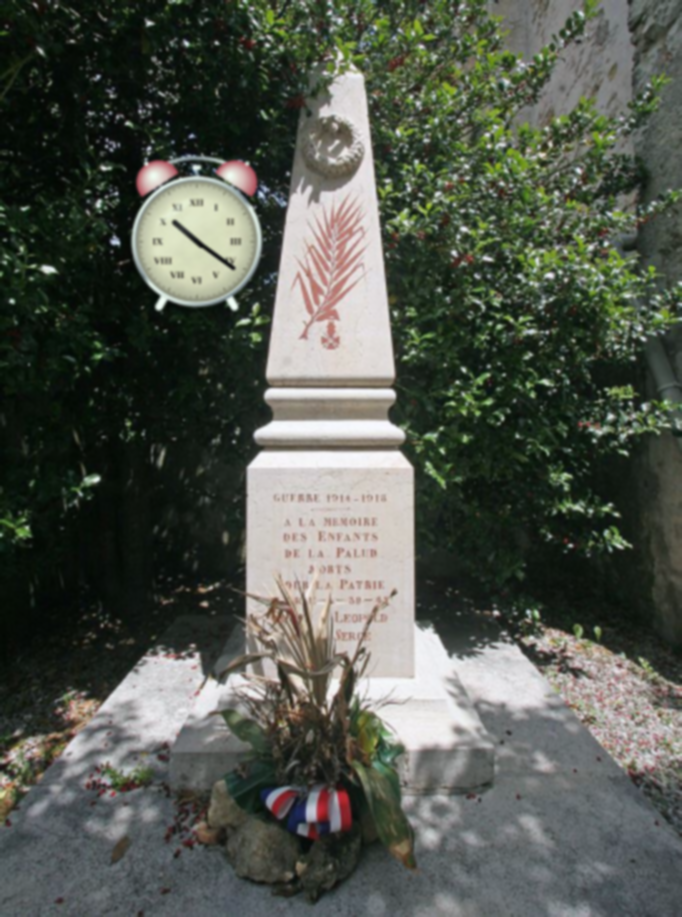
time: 10:21
